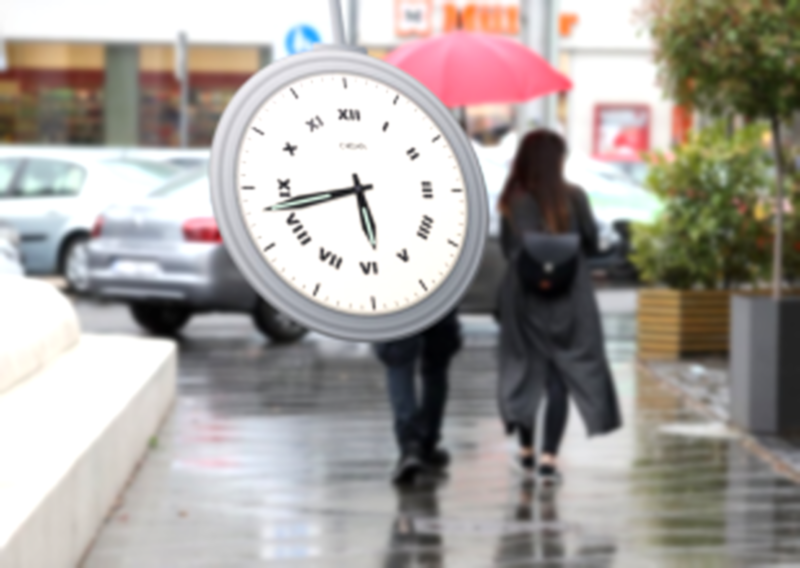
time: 5:43
